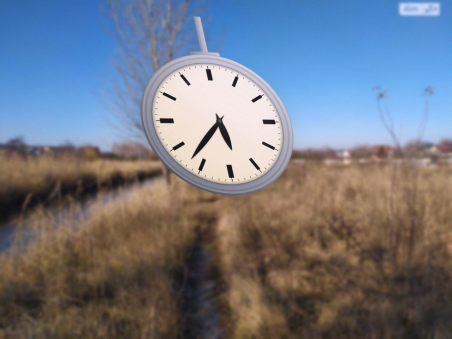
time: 5:37
